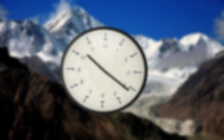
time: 10:21
